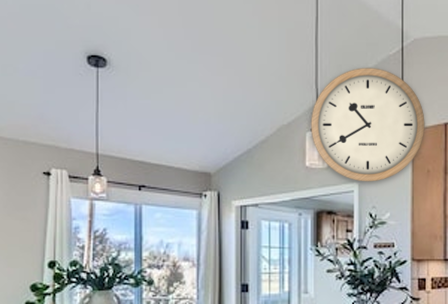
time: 10:40
